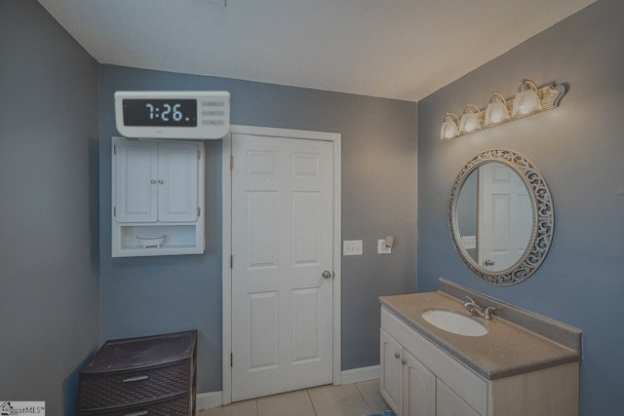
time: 7:26
